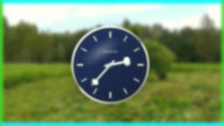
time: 2:37
